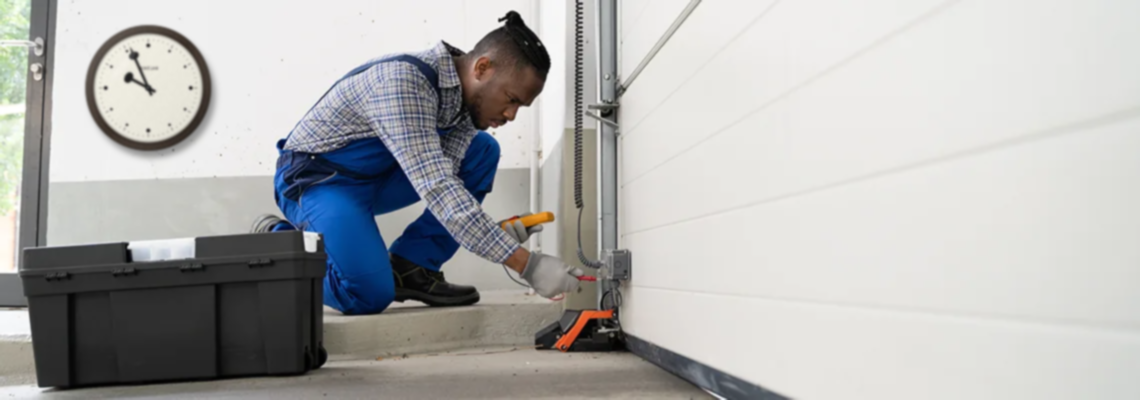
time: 9:56
